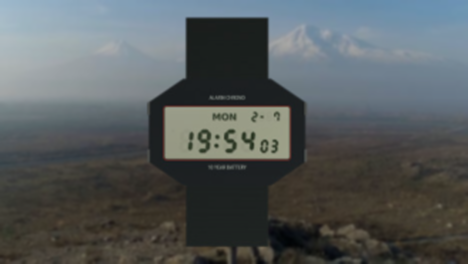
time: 19:54:03
